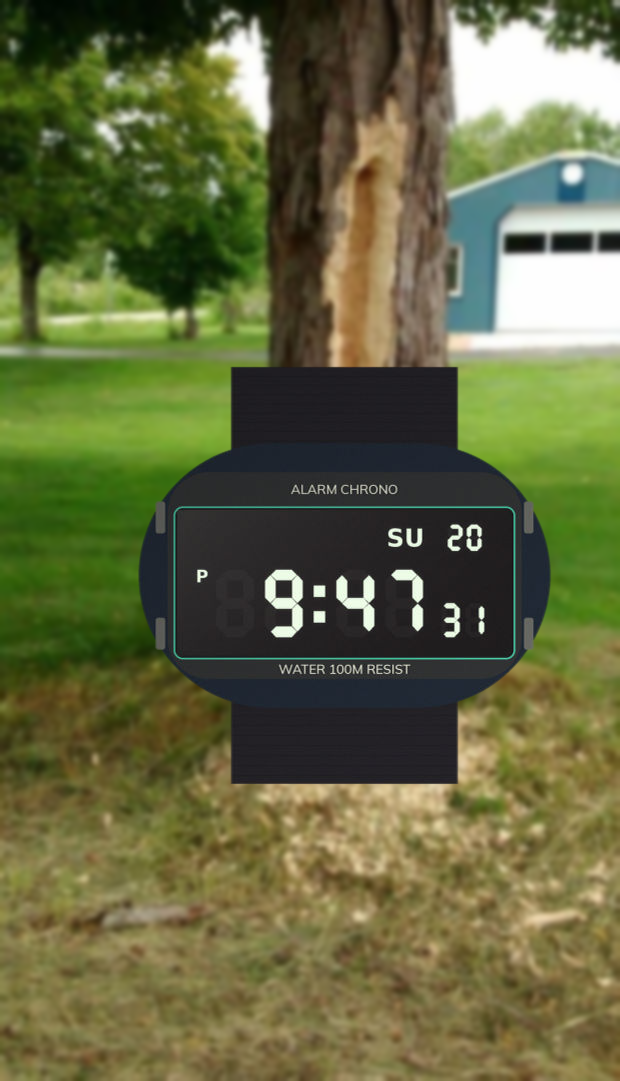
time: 9:47:31
